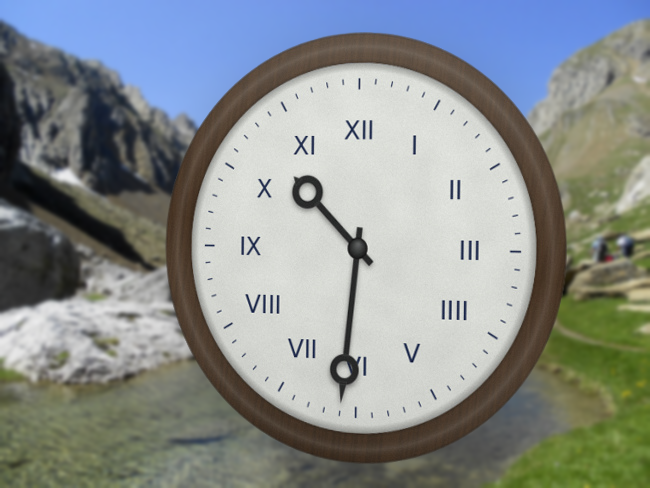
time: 10:31
